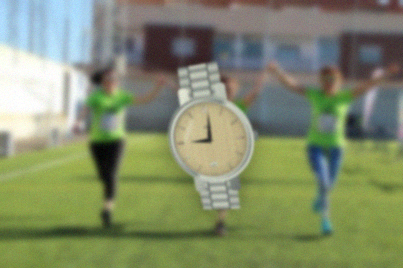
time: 9:01
